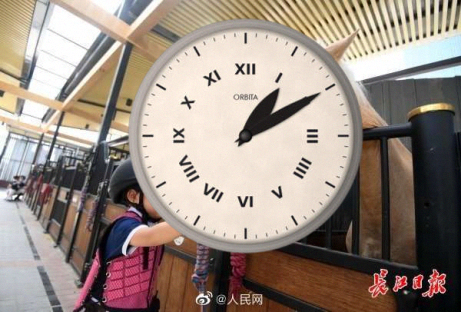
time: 1:10
